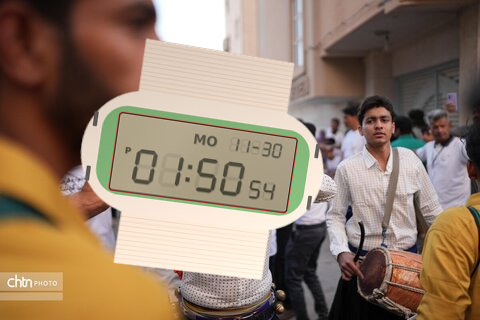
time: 1:50:54
